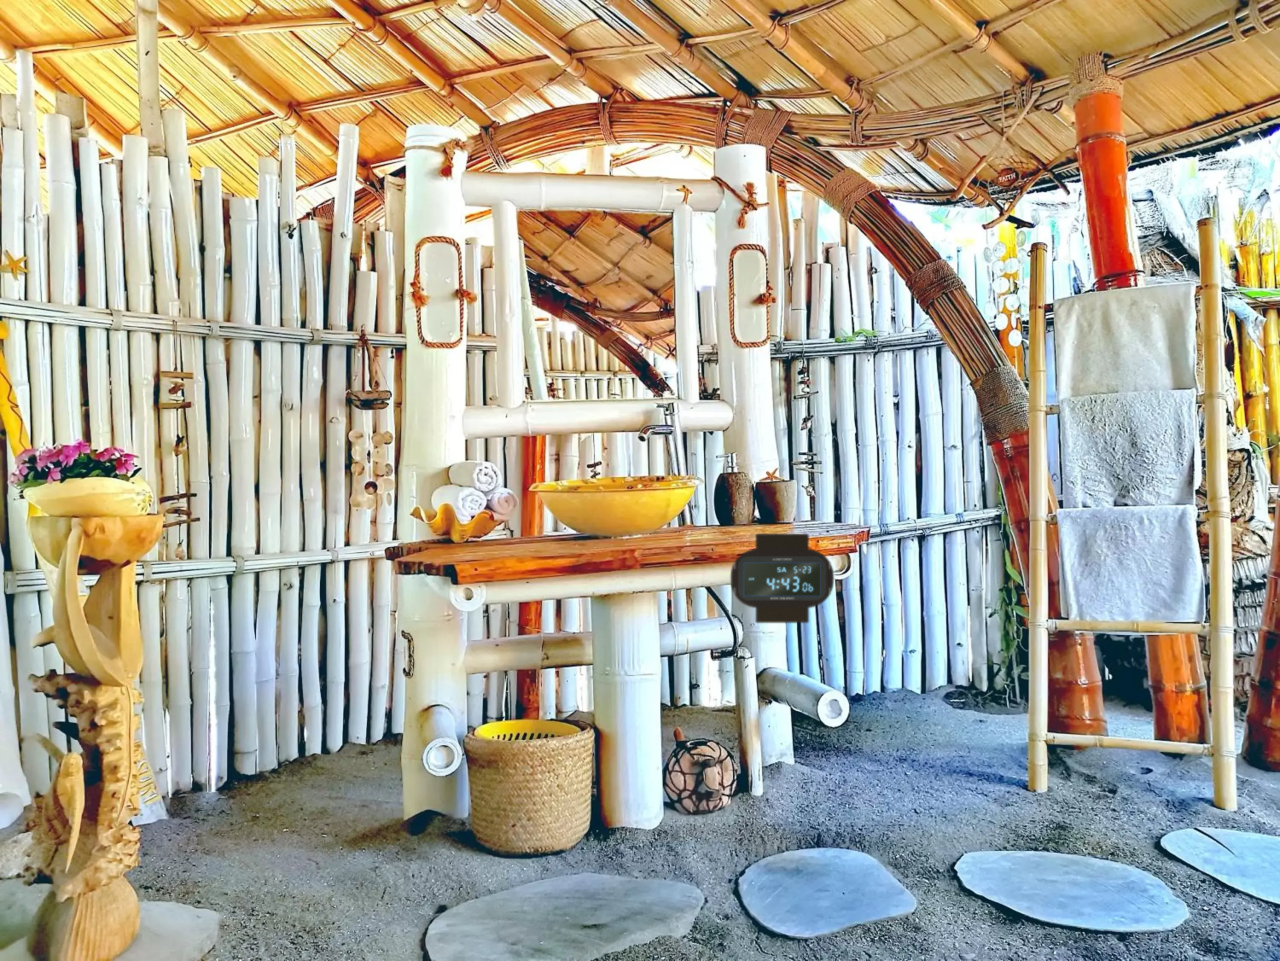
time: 4:43
